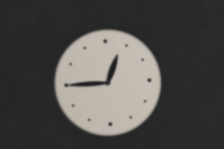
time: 12:45
